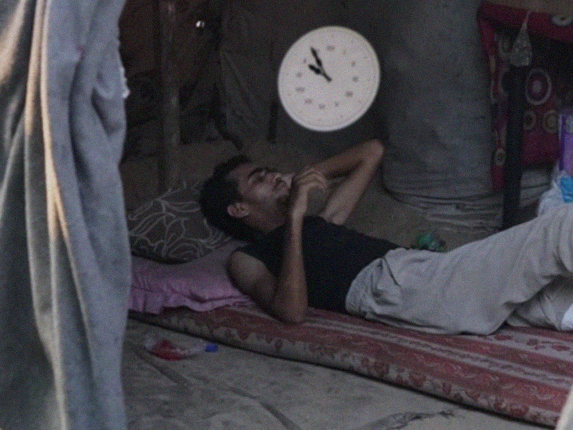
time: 9:54
